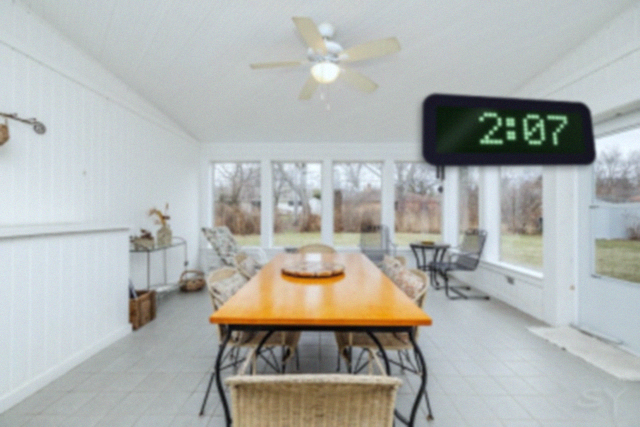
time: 2:07
